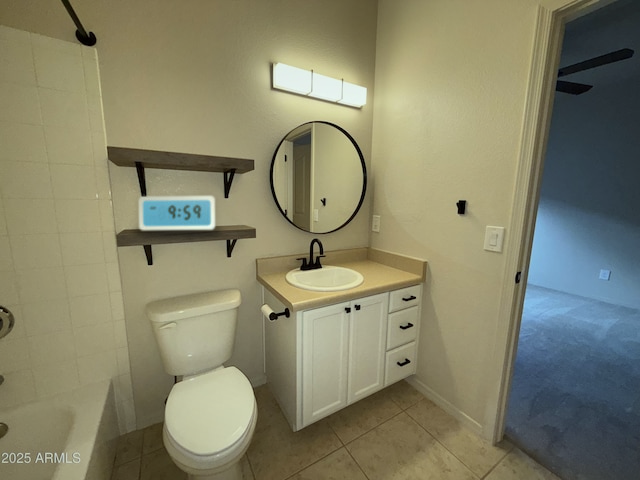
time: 9:59
